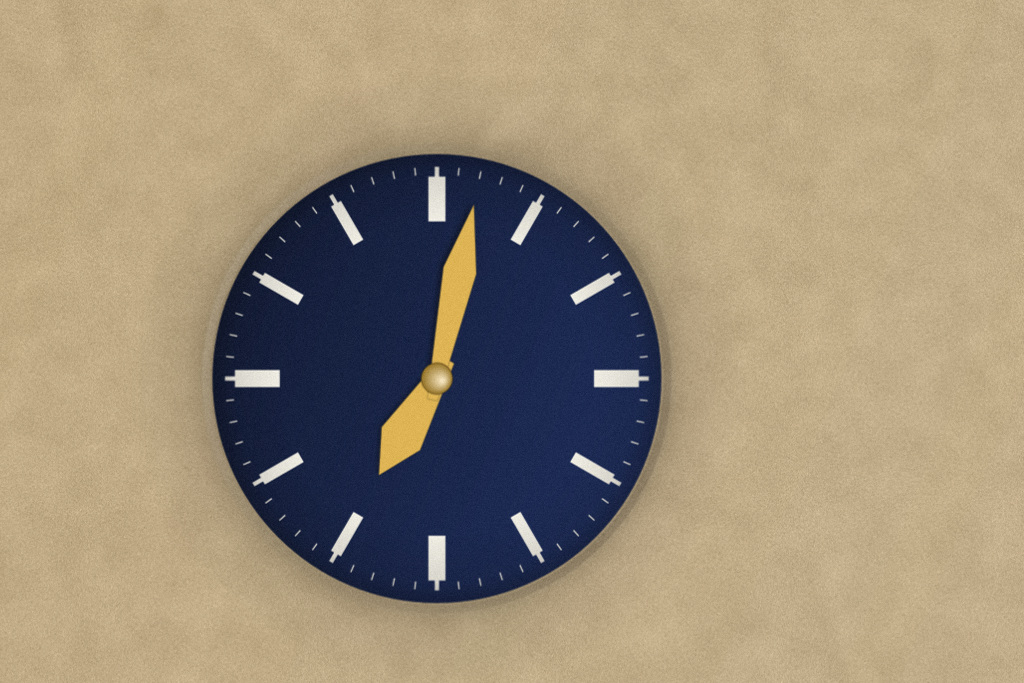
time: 7:02
